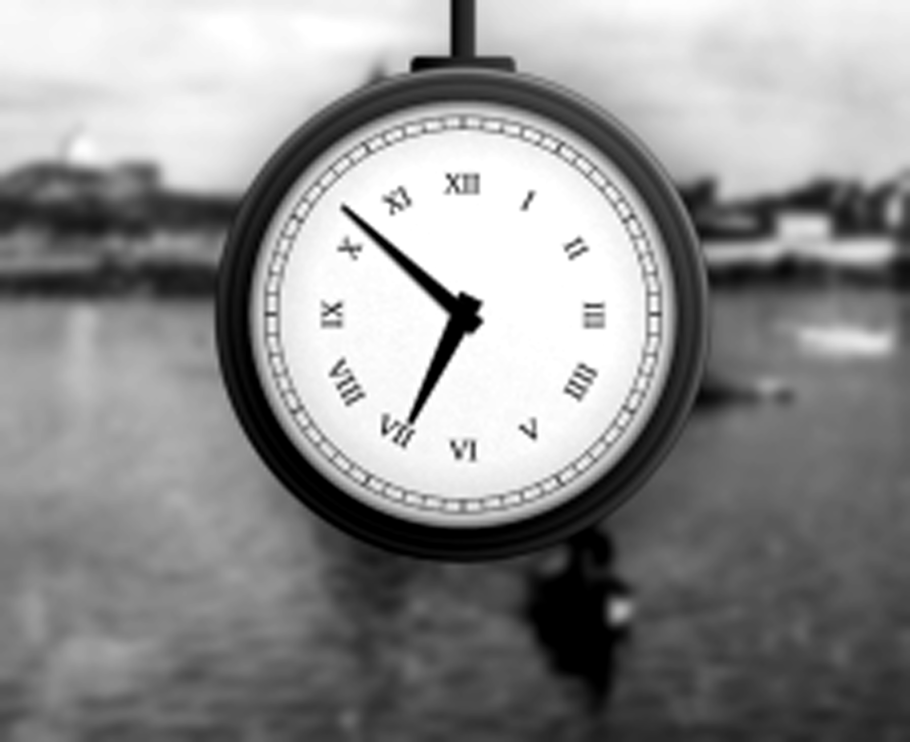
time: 6:52
